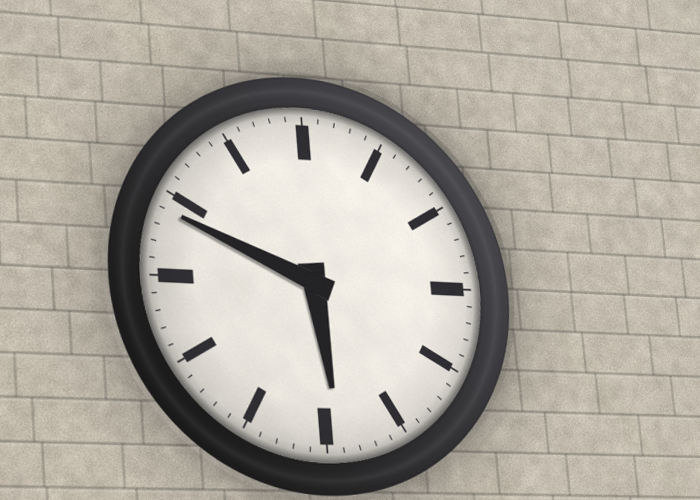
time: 5:49
